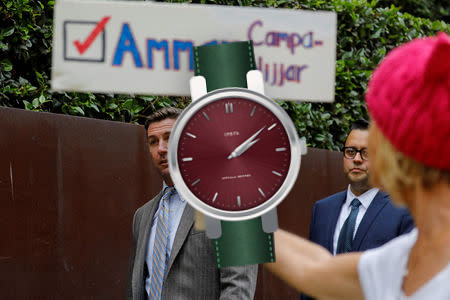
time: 2:09
